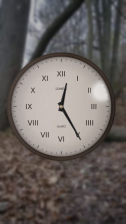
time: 12:25
